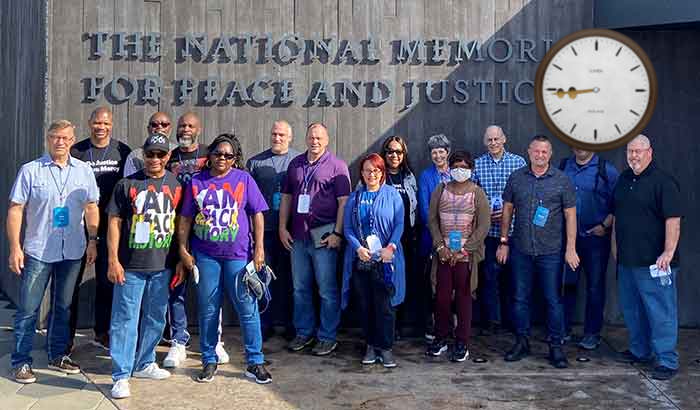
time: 8:44
